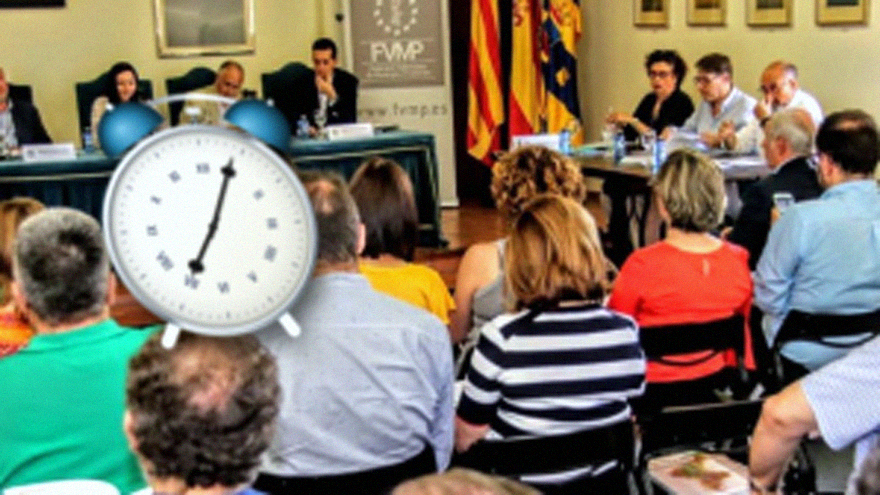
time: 7:04
